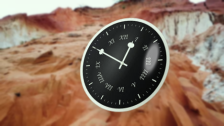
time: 12:50
